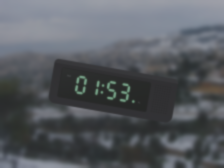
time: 1:53
